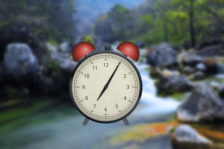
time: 7:05
